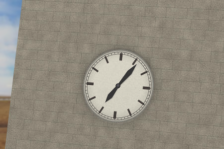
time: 7:06
